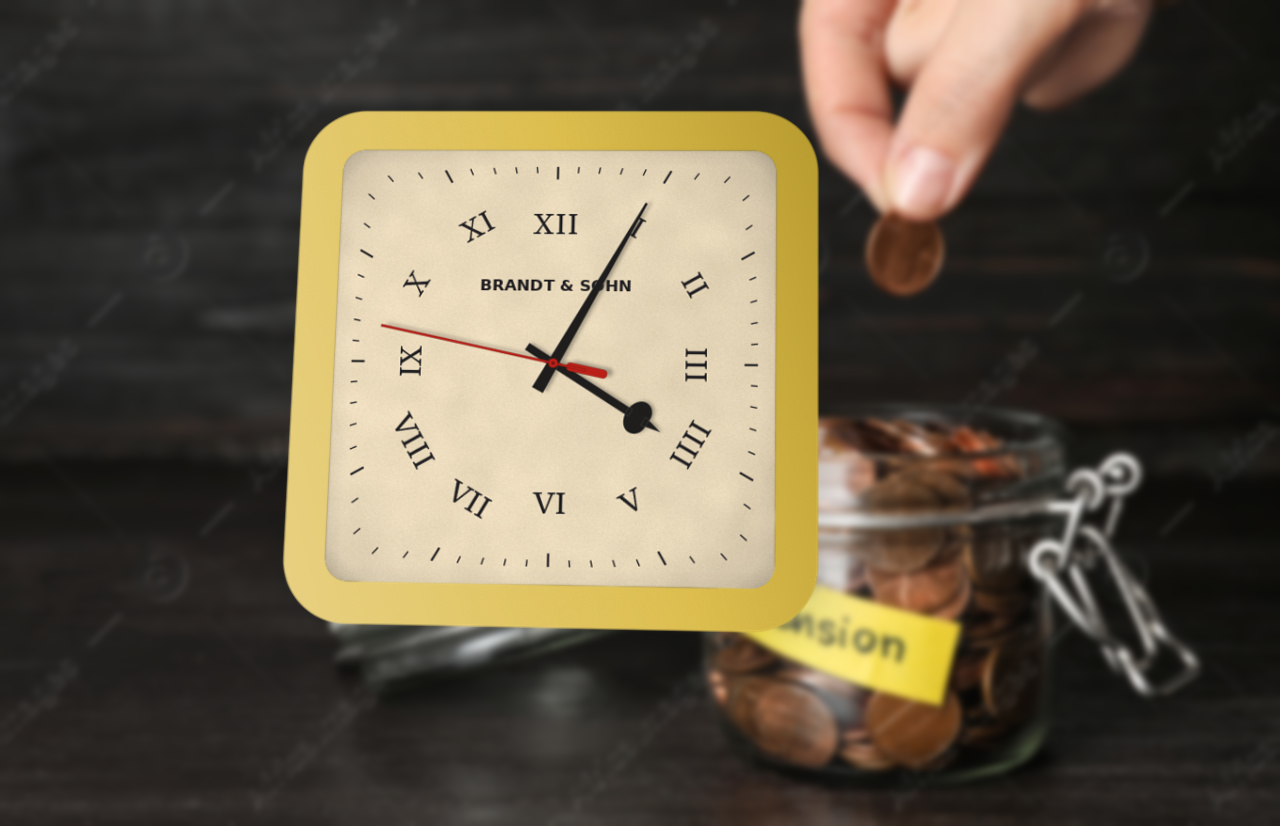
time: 4:04:47
